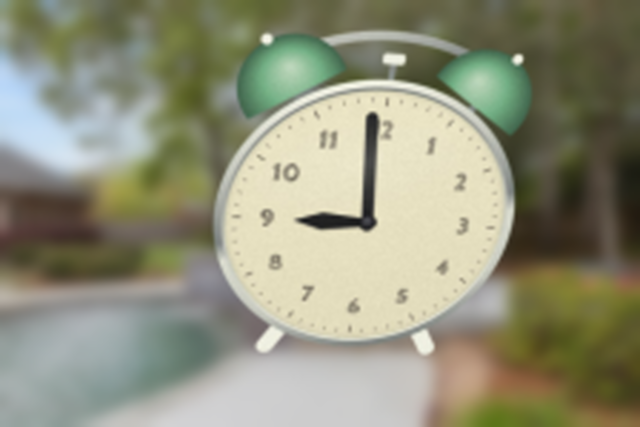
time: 8:59
